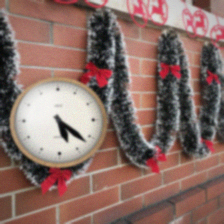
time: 5:22
